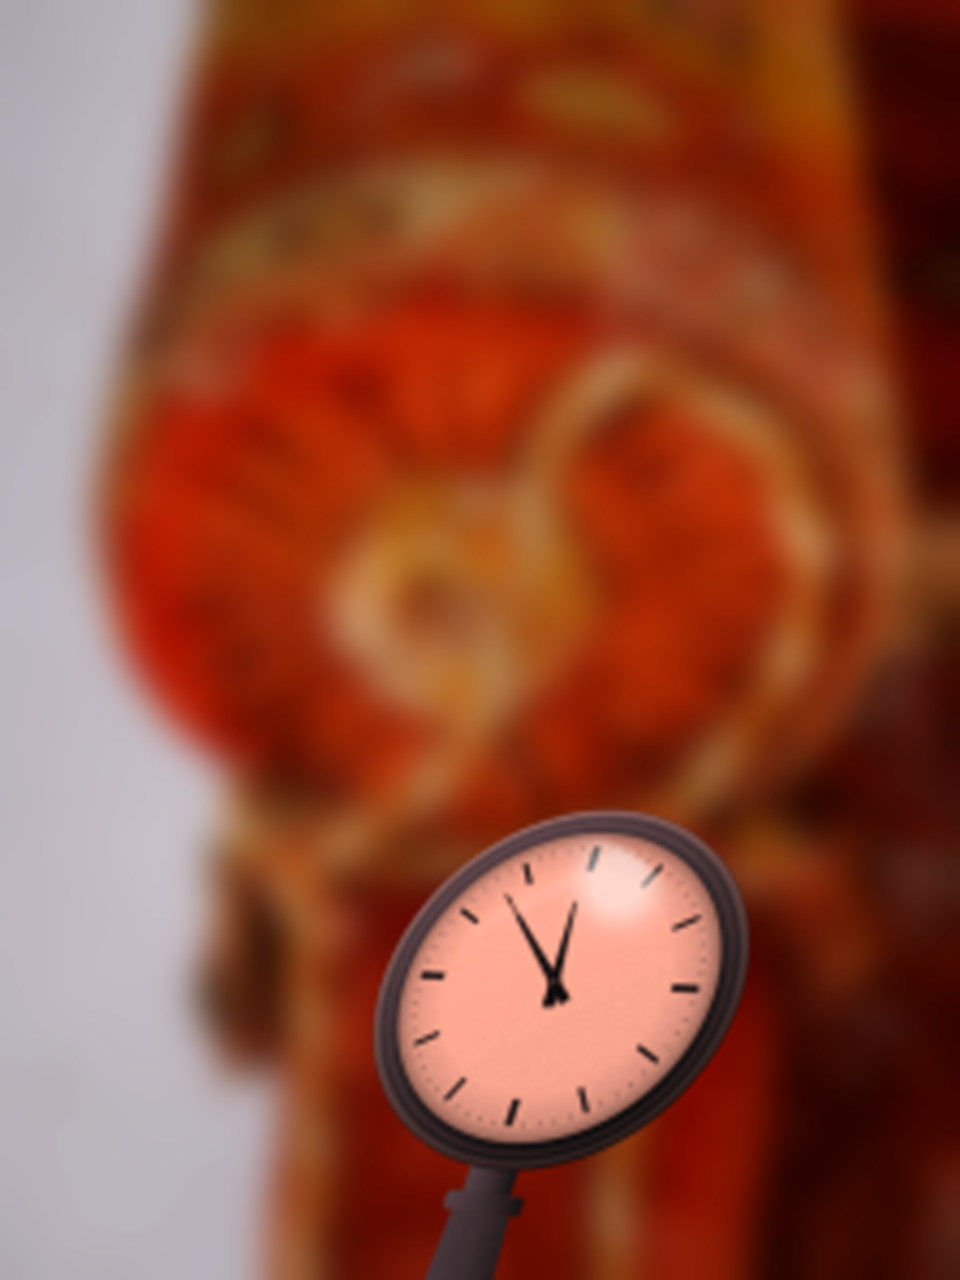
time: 11:53
